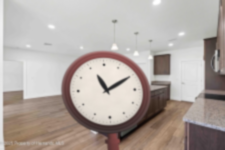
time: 11:10
